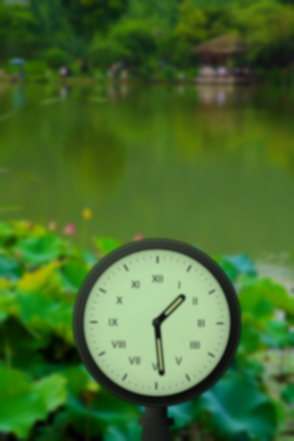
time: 1:29
